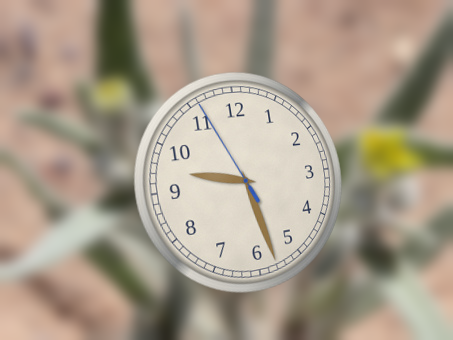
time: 9:27:56
